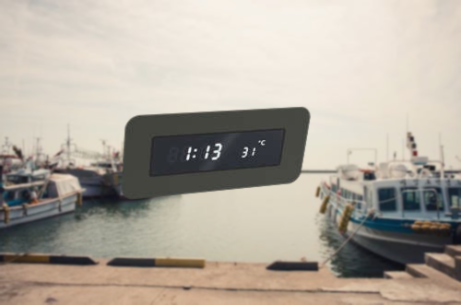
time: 1:13
